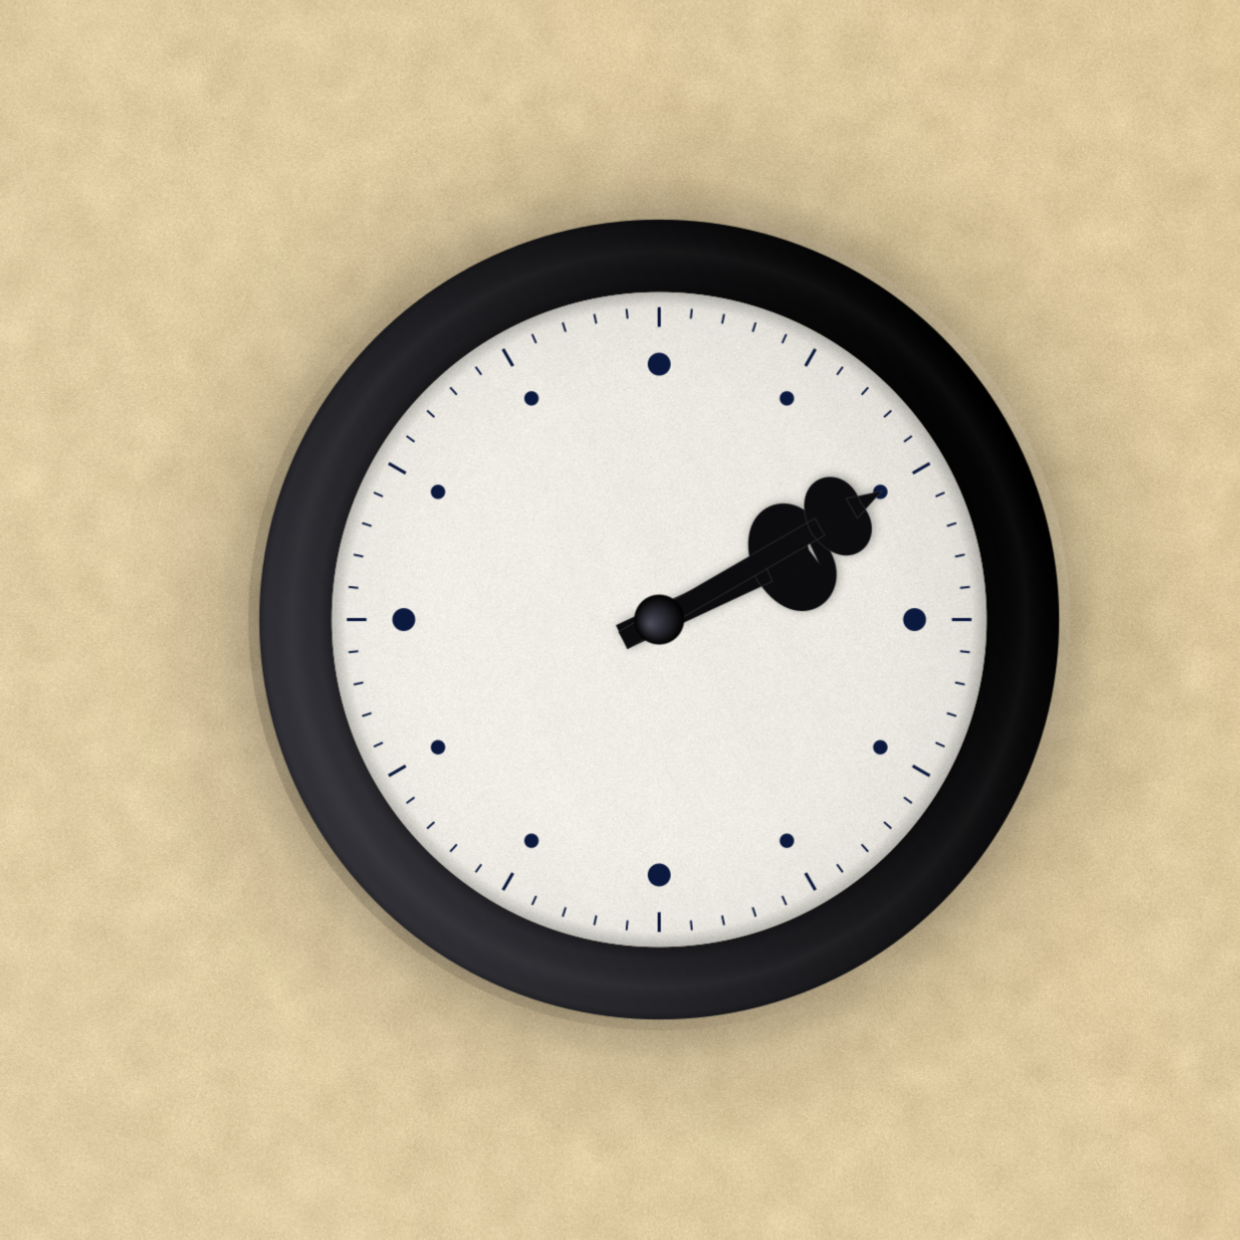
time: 2:10
